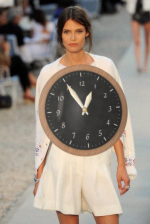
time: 12:55
